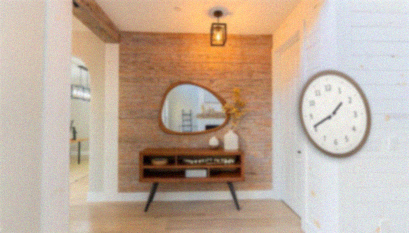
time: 1:41
